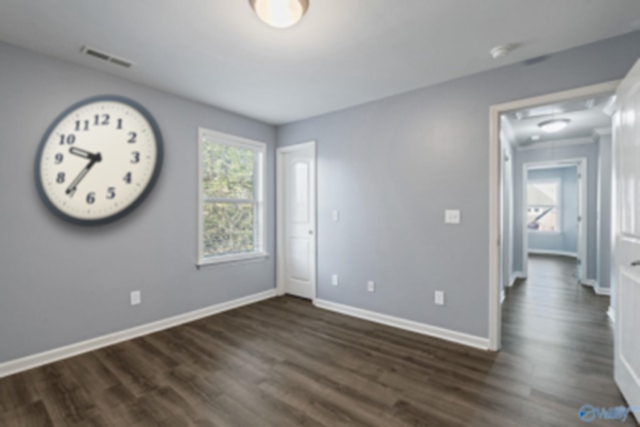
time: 9:36
